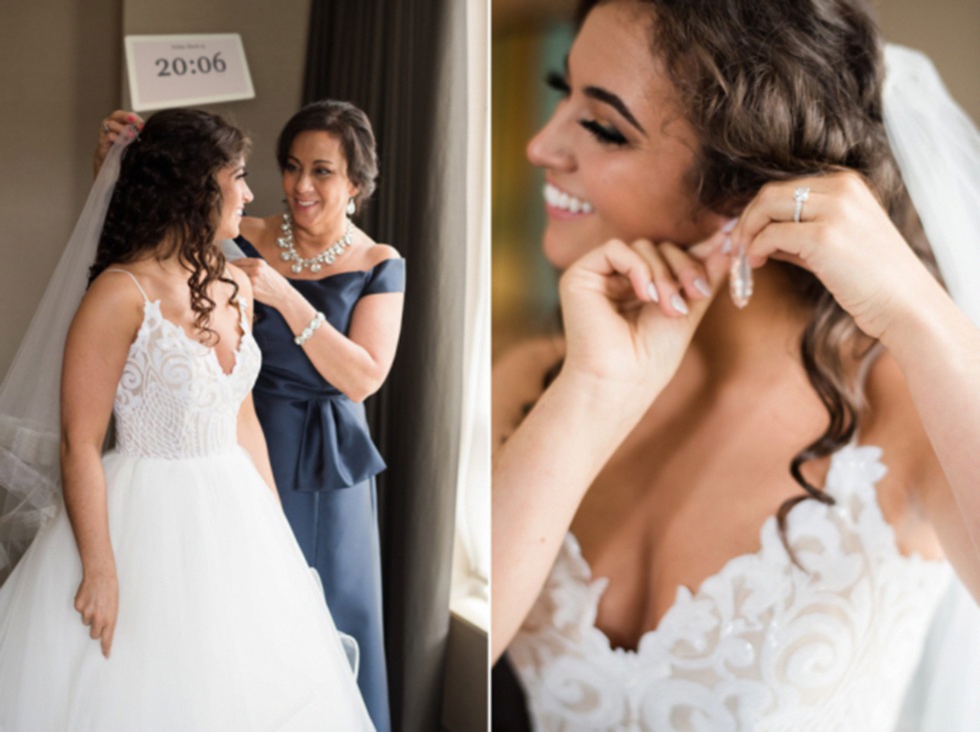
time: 20:06
